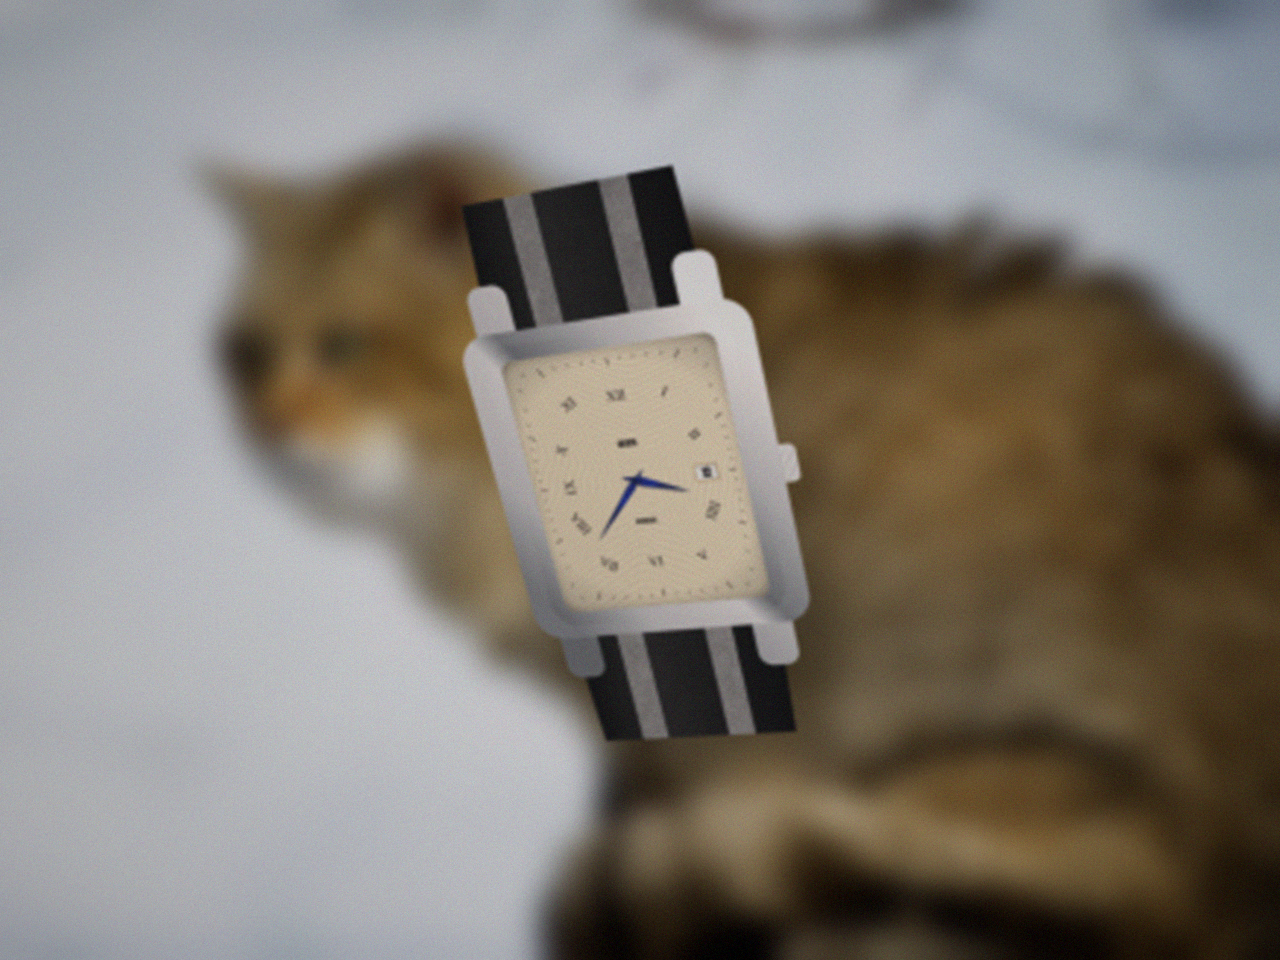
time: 3:37
